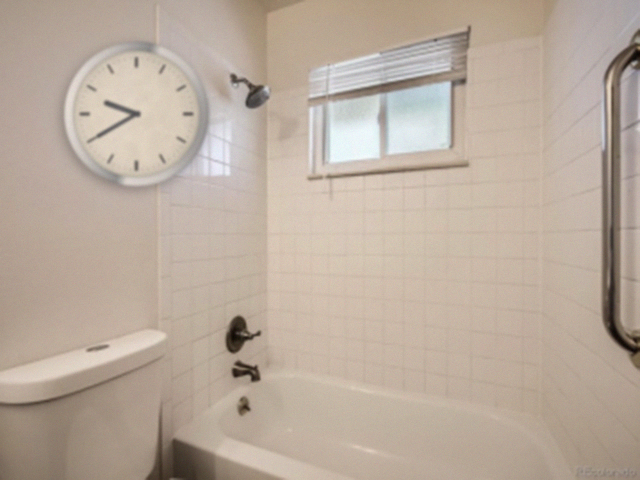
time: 9:40
